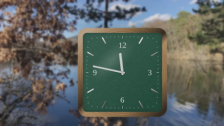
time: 11:47
